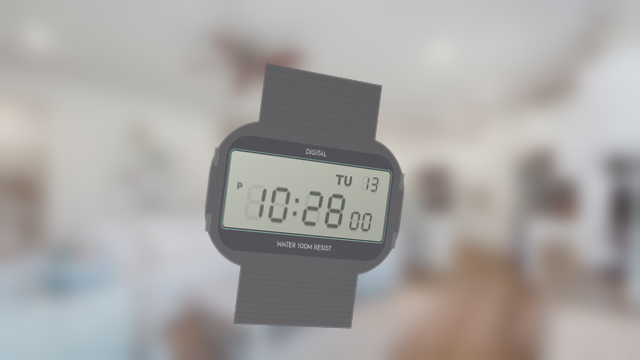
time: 10:28:00
